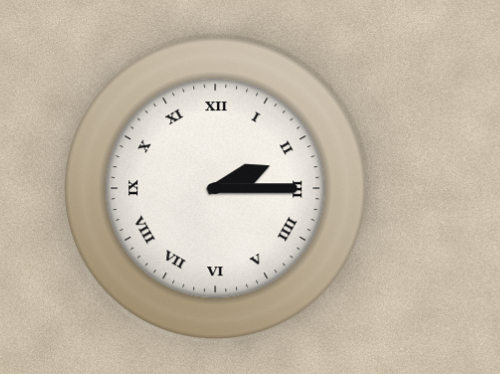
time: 2:15
